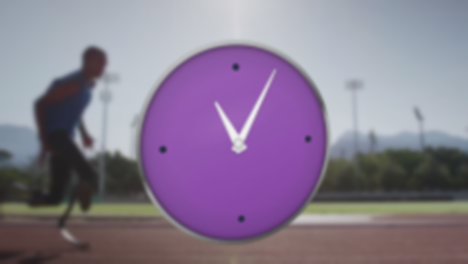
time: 11:05
